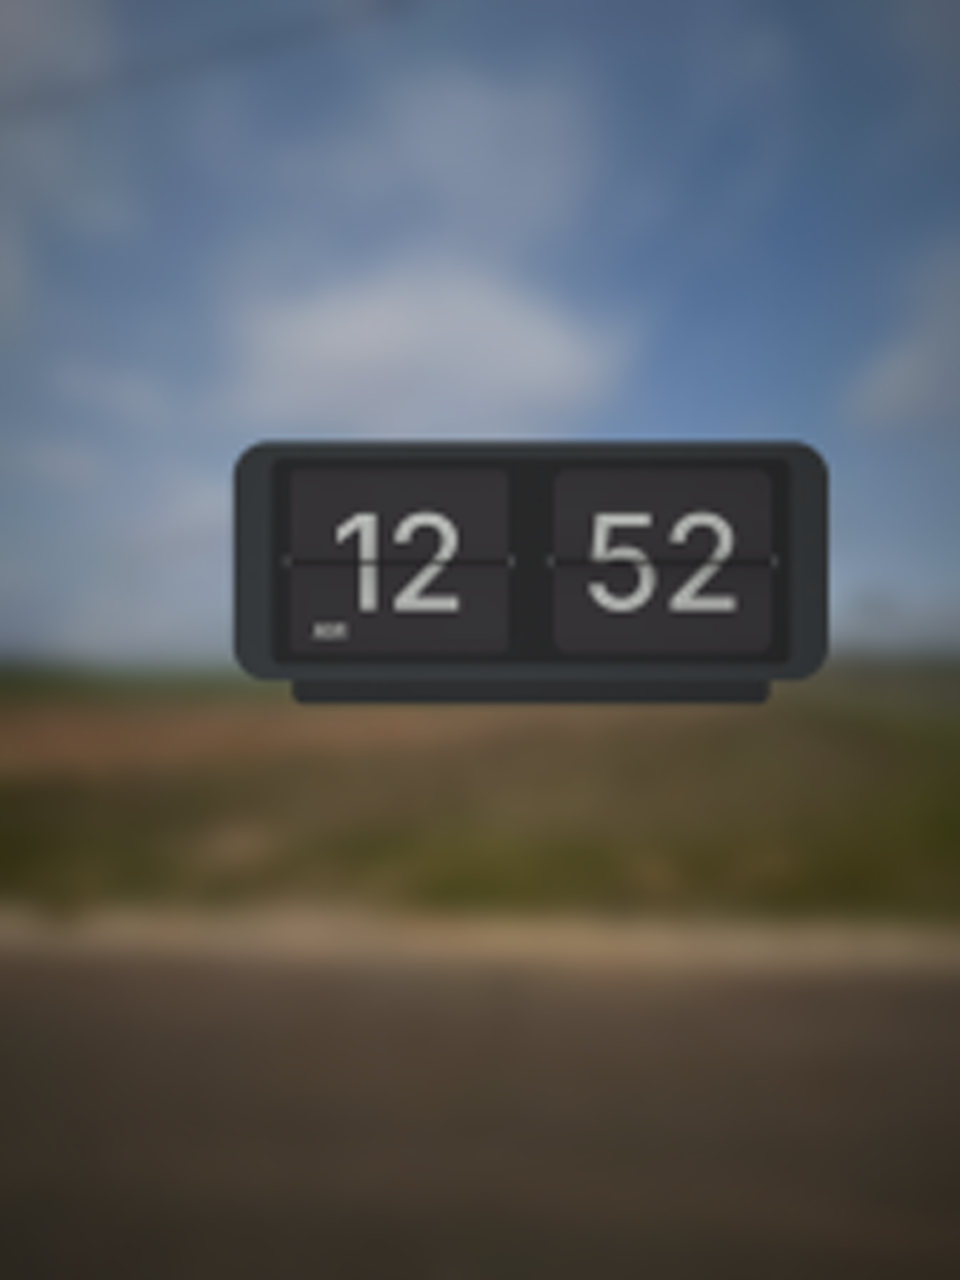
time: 12:52
